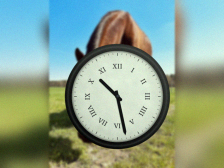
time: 10:28
